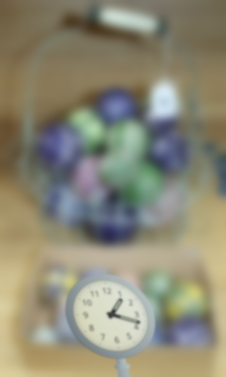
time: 1:18
